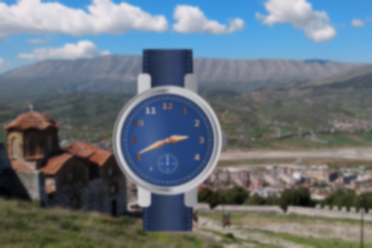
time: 2:41
